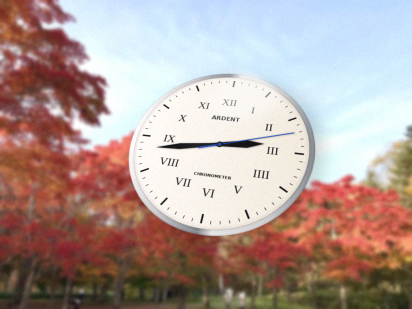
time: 2:43:12
